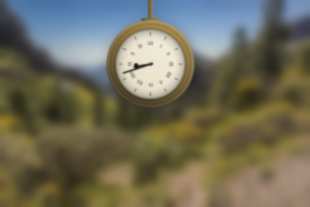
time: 8:42
